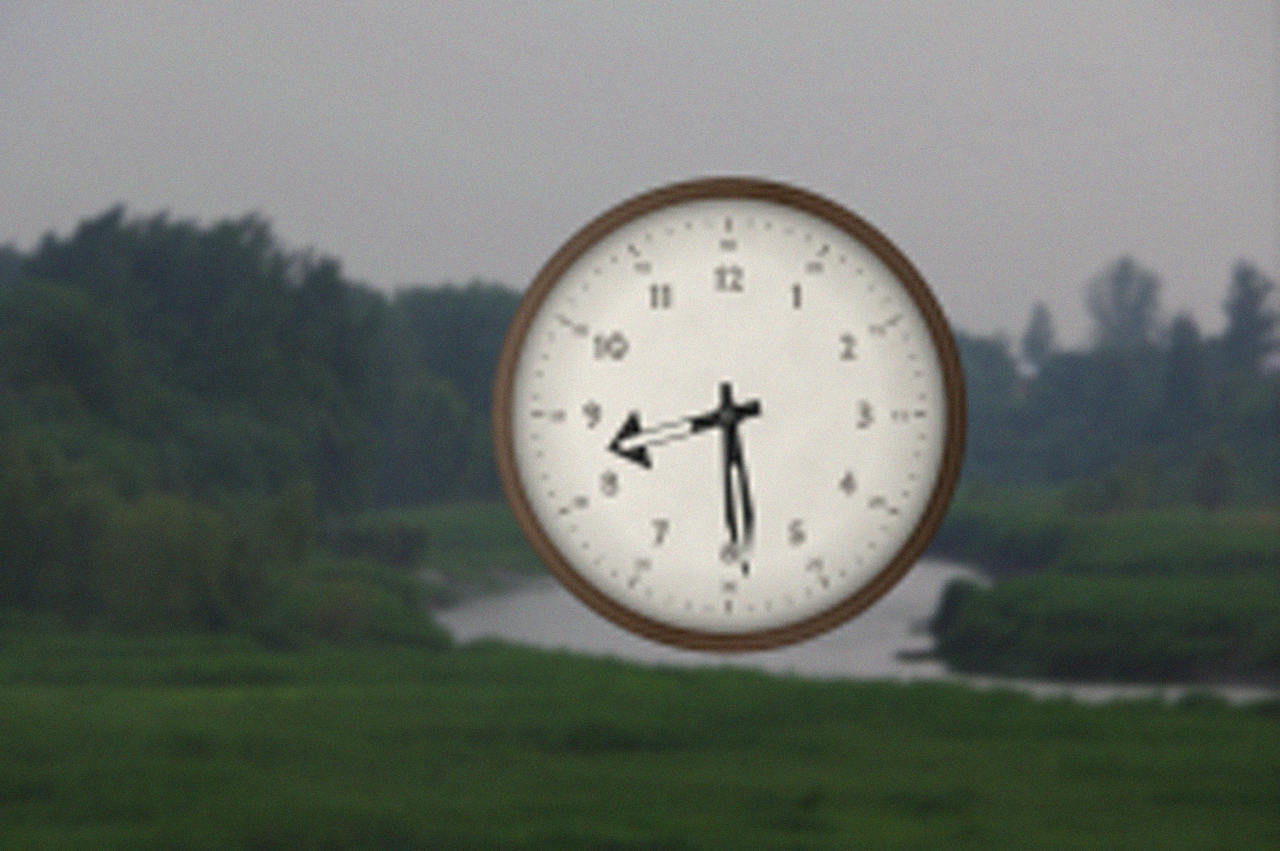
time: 8:29
